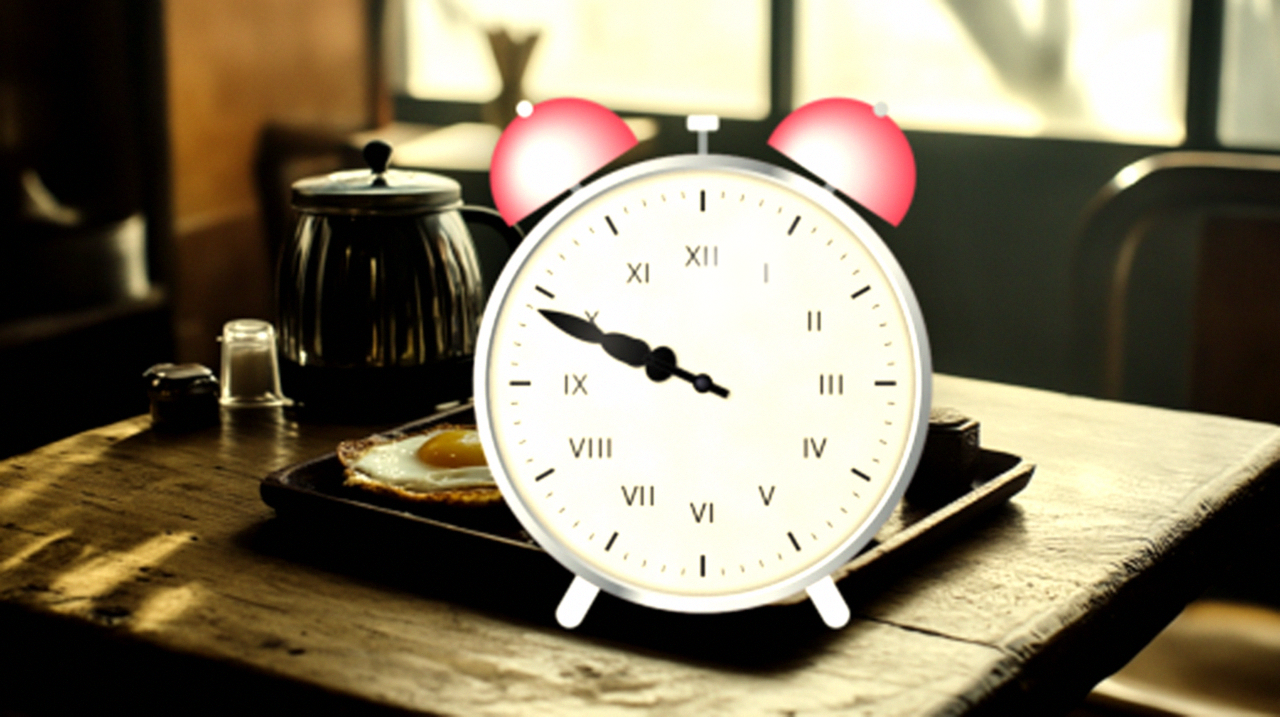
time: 9:49
